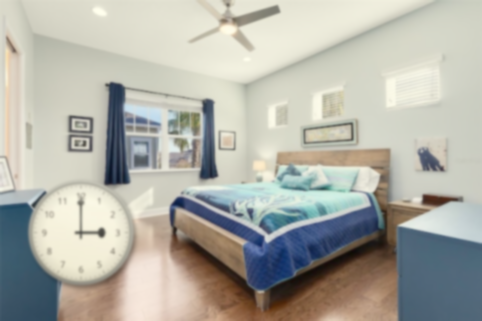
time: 3:00
